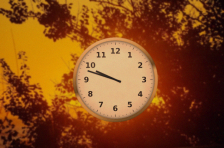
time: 9:48
